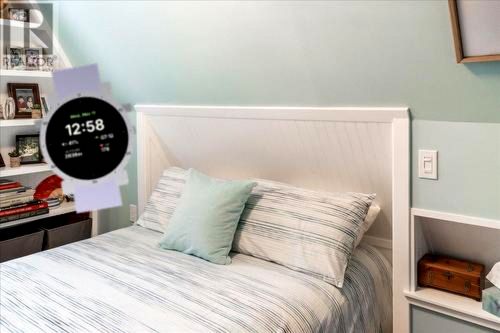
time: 12:58
